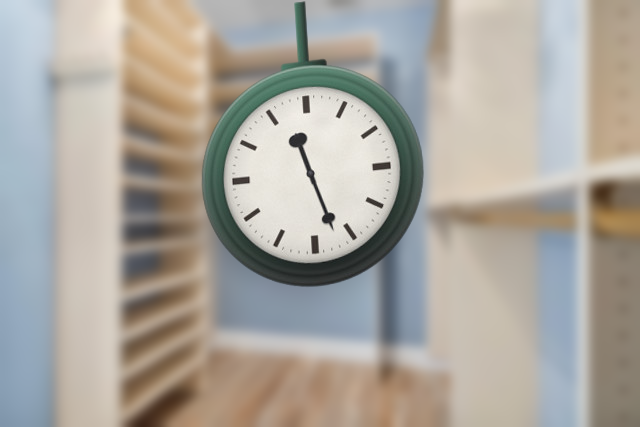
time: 11:27
